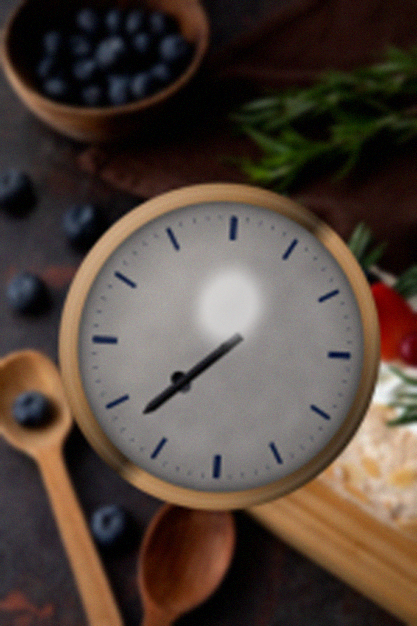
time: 7:38
